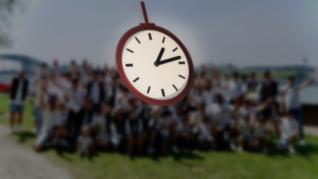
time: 1:13
